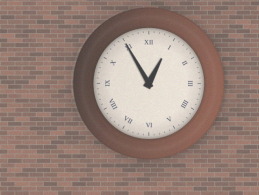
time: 12:55
